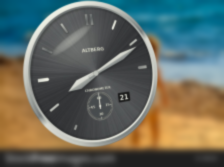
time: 8:11
